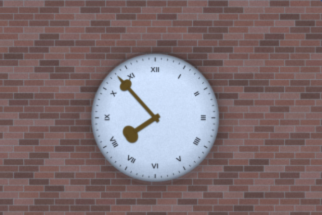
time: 7:53
